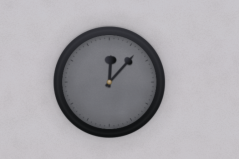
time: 12:07
